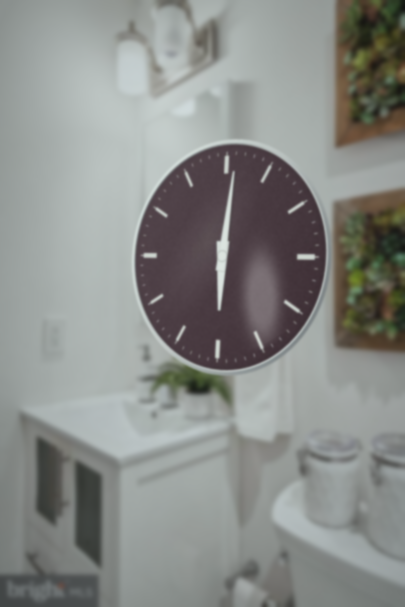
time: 6:01
